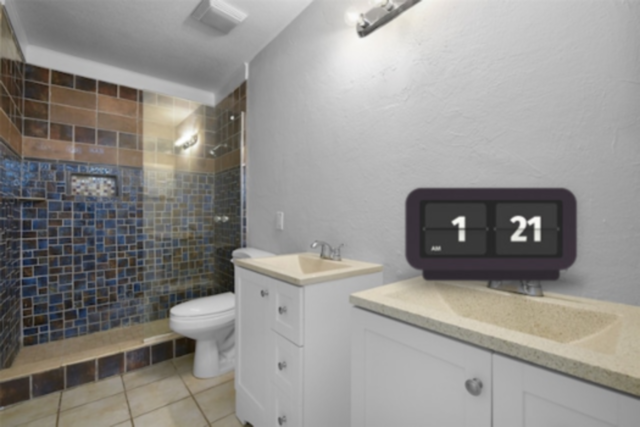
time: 1:21
